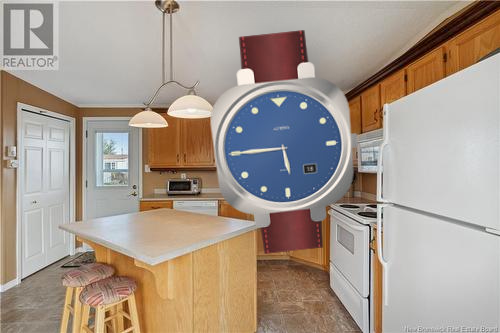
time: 5:45
